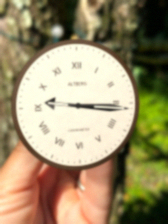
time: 9:16
